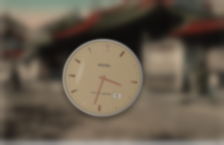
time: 3:32
